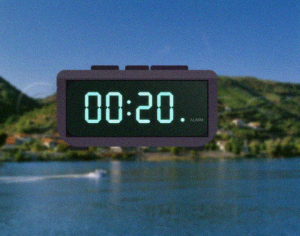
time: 0:20
